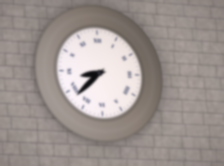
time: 8:38
